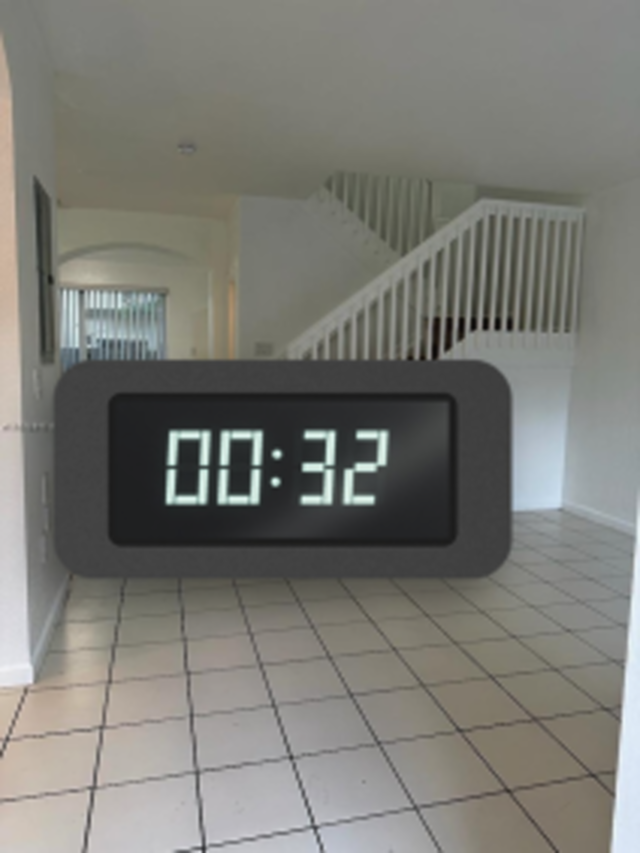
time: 0:32
